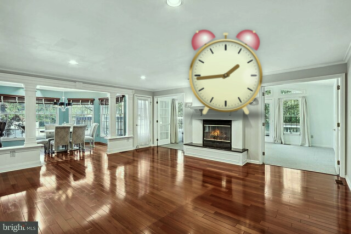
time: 1:44
